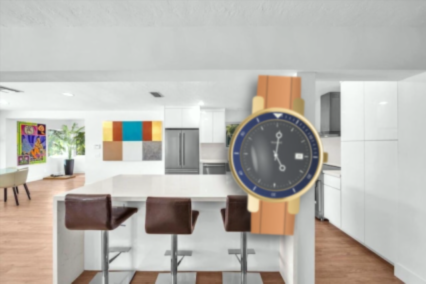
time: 5:01
